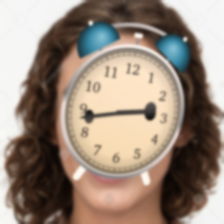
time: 2:43
